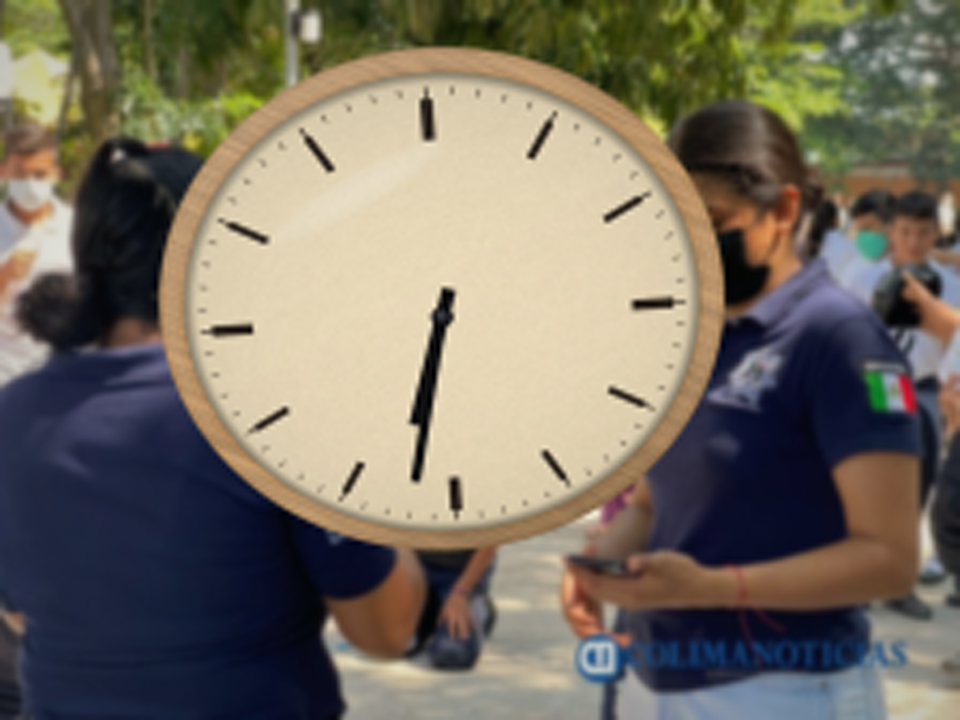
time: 6:32
